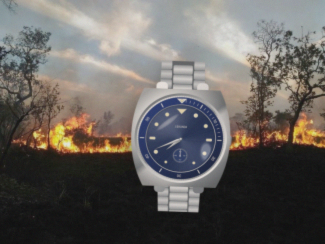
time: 7:41
